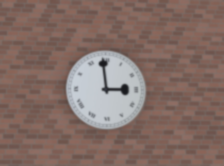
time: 2:59
